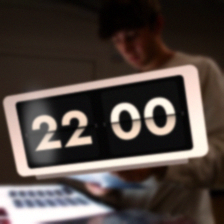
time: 22:00
